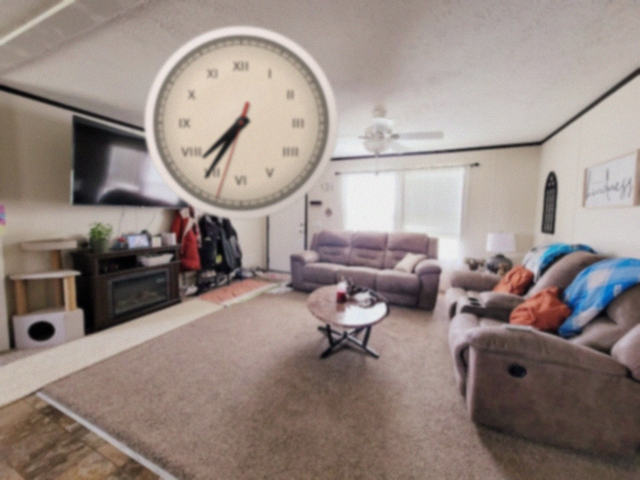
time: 7:35:33
